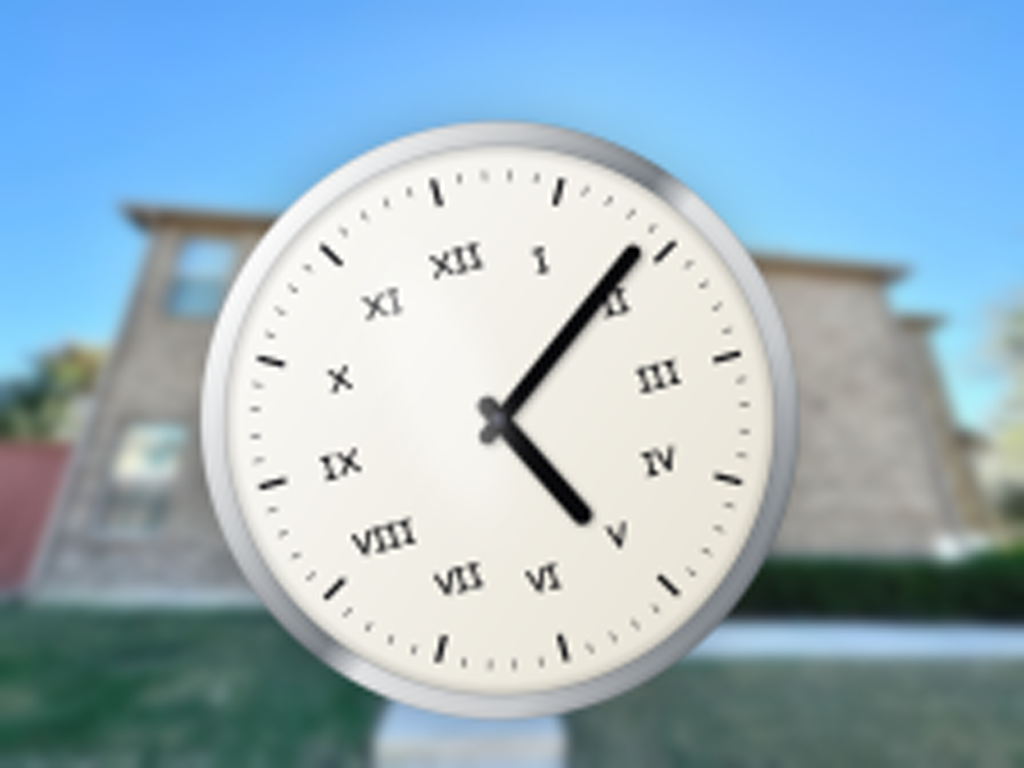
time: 5:09
